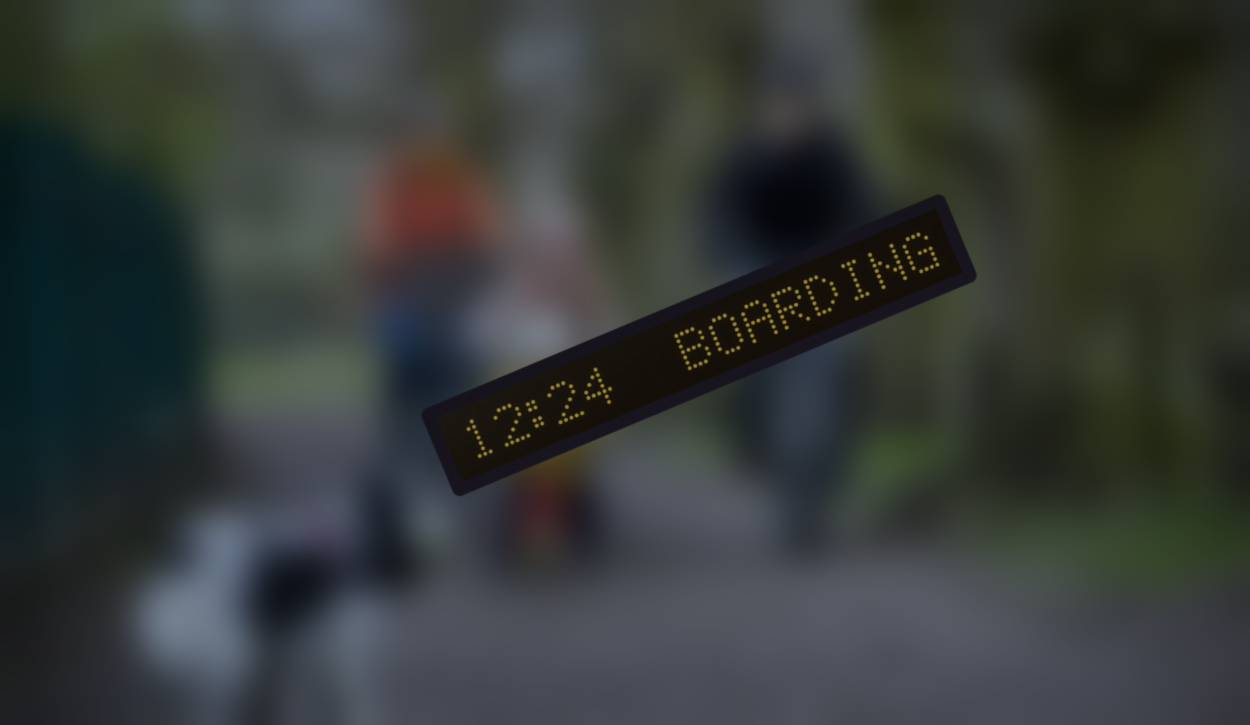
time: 12:24
